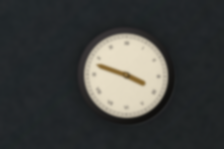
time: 3:48
